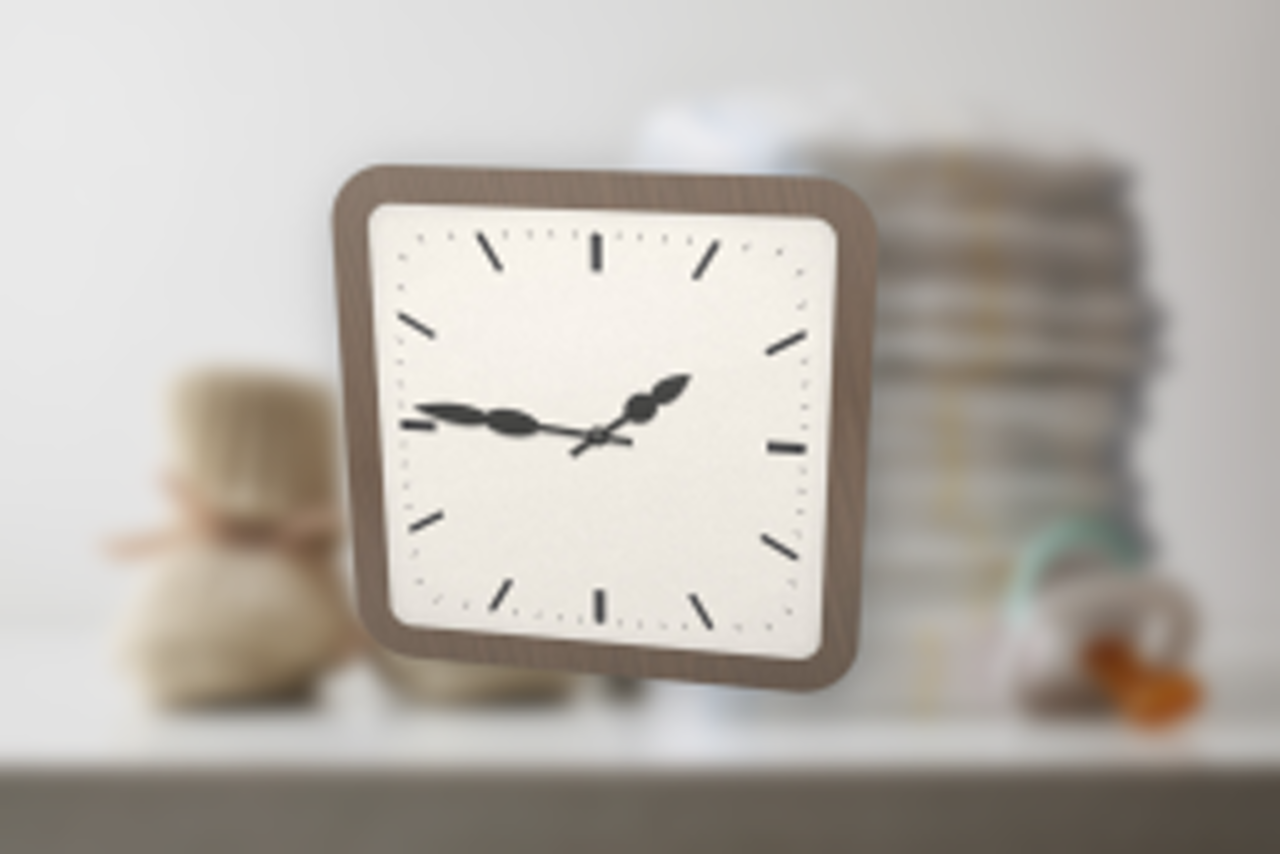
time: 1:46
